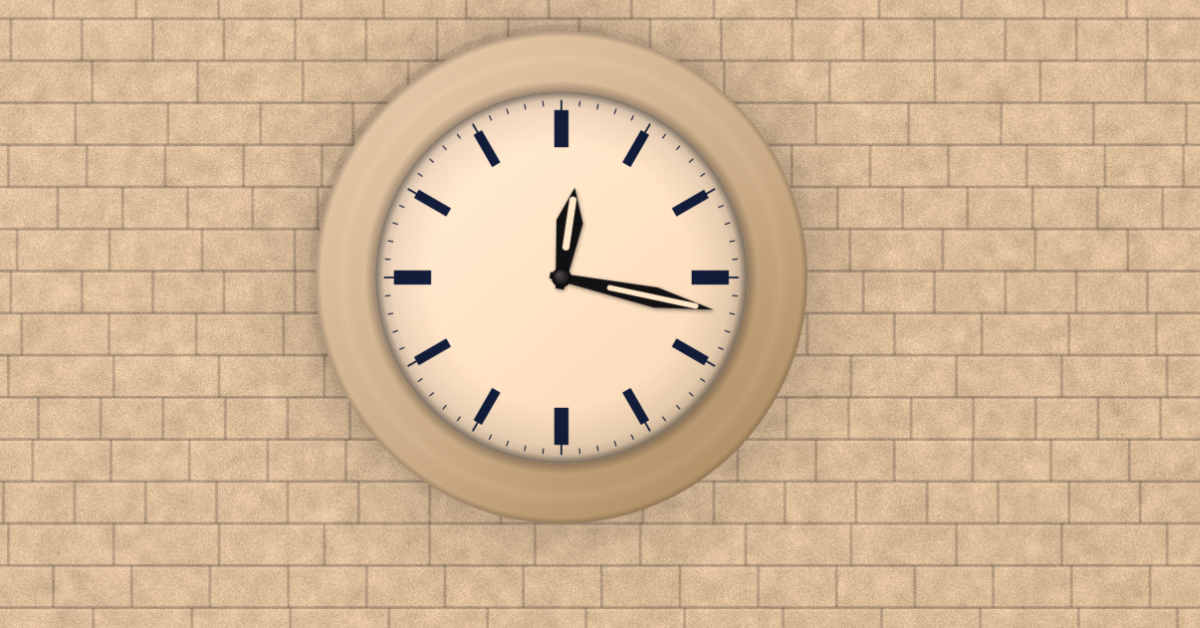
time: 12:17
